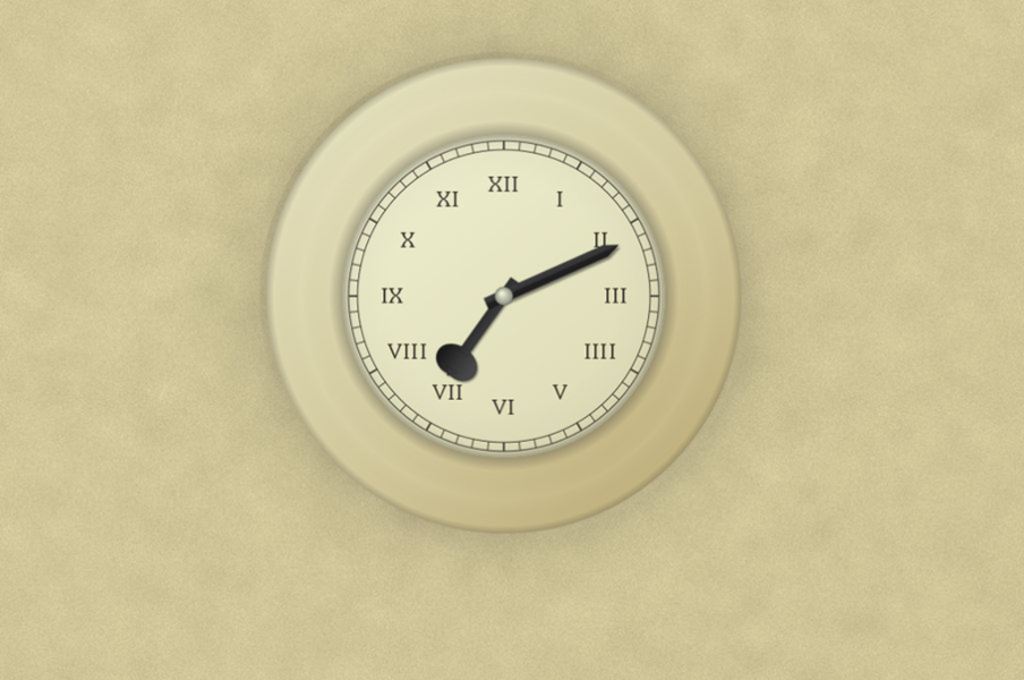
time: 7:11
